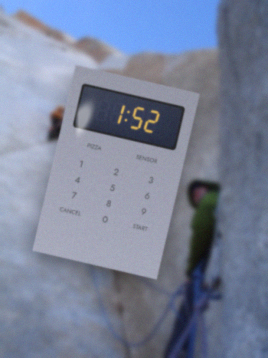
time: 1:52
